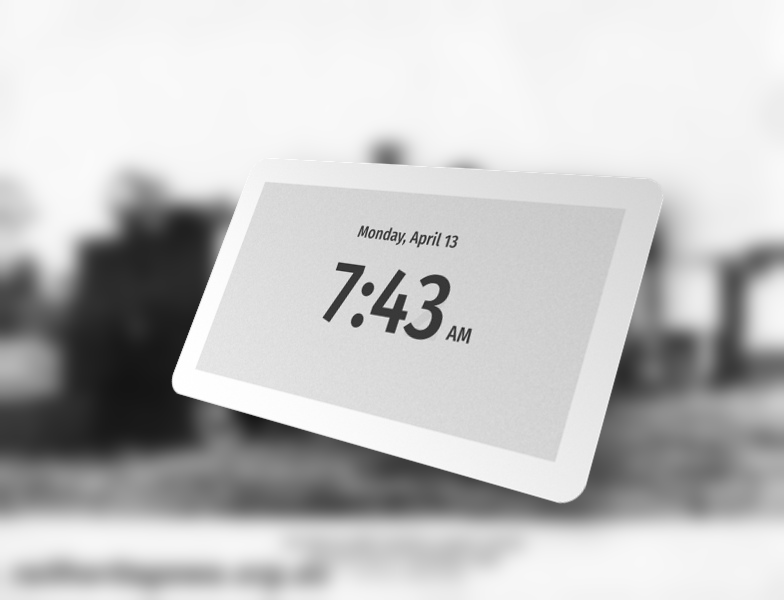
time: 7:43
